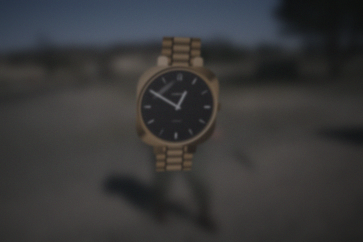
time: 12:50
